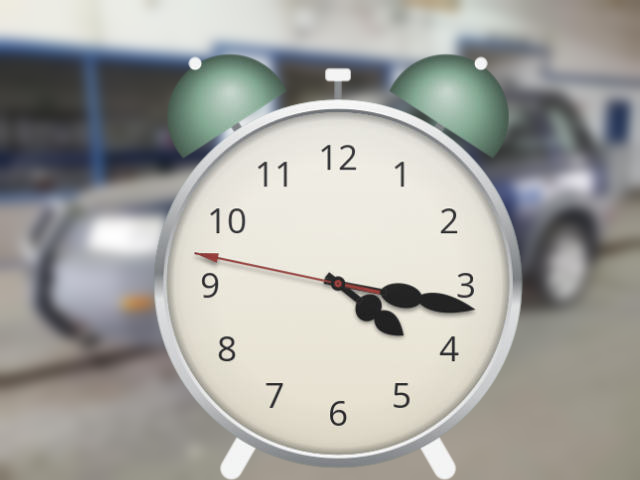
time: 4:16:47
